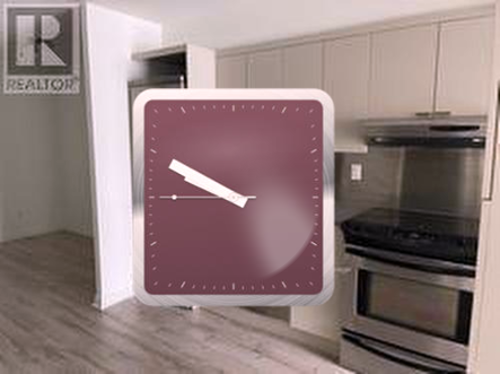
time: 9:49:45
